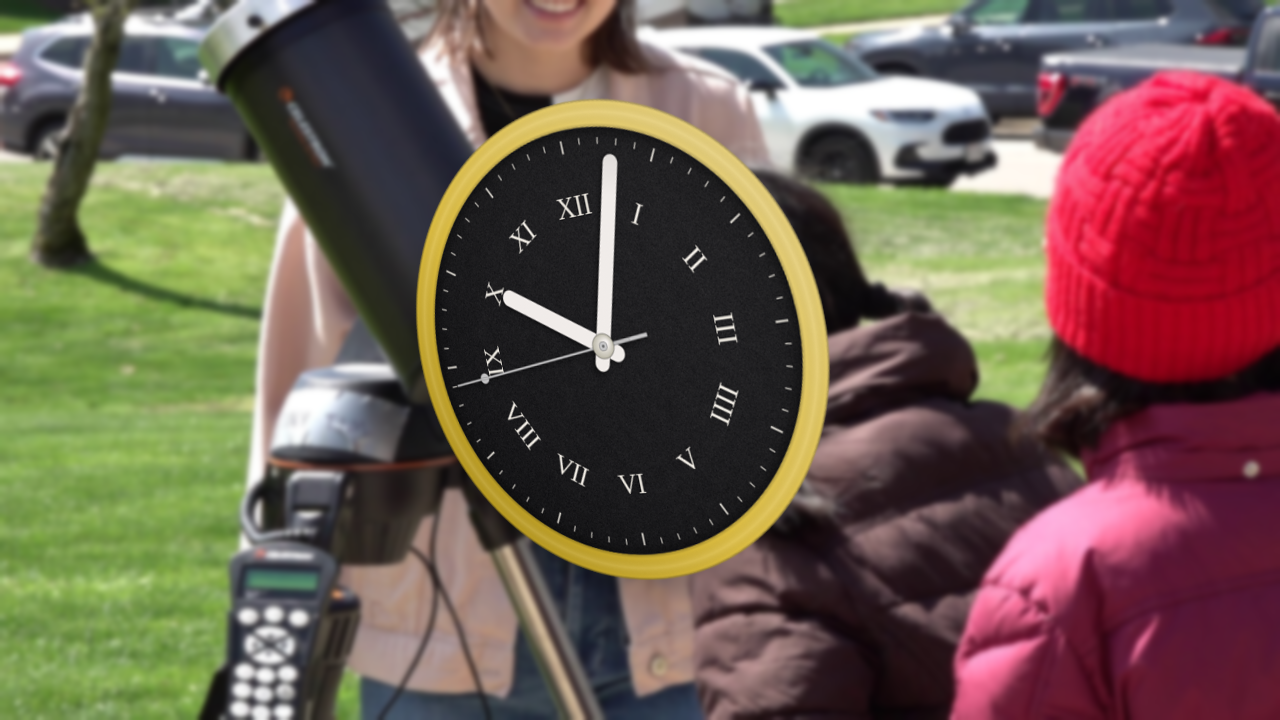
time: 10:02:44
